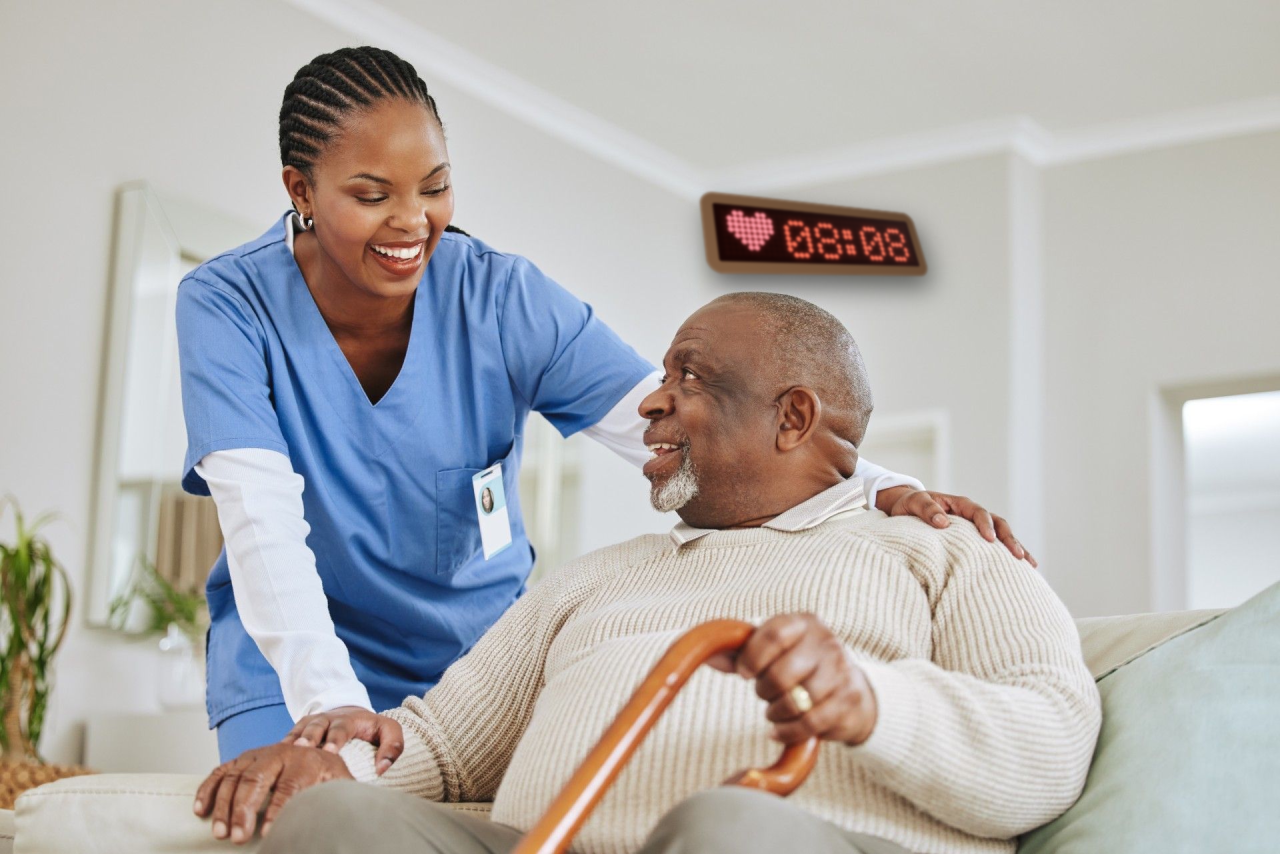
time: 8:08
